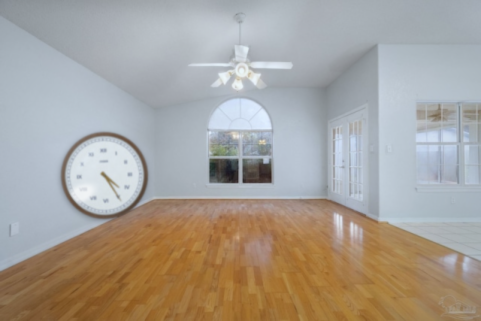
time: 4:25
